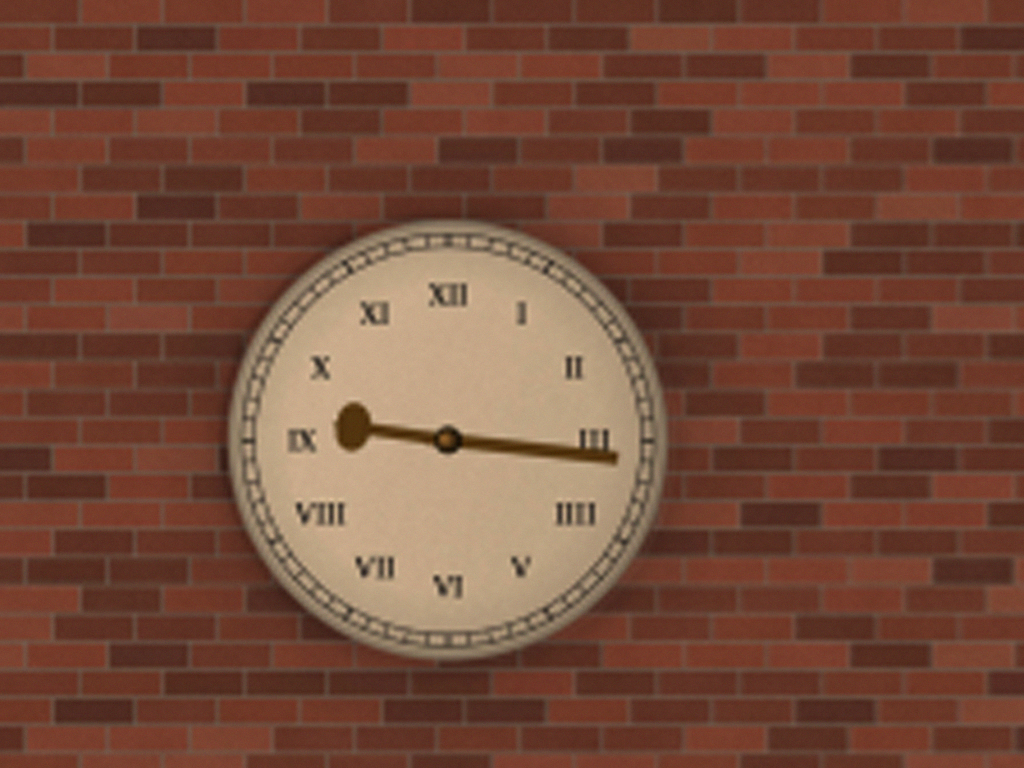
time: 9:16
